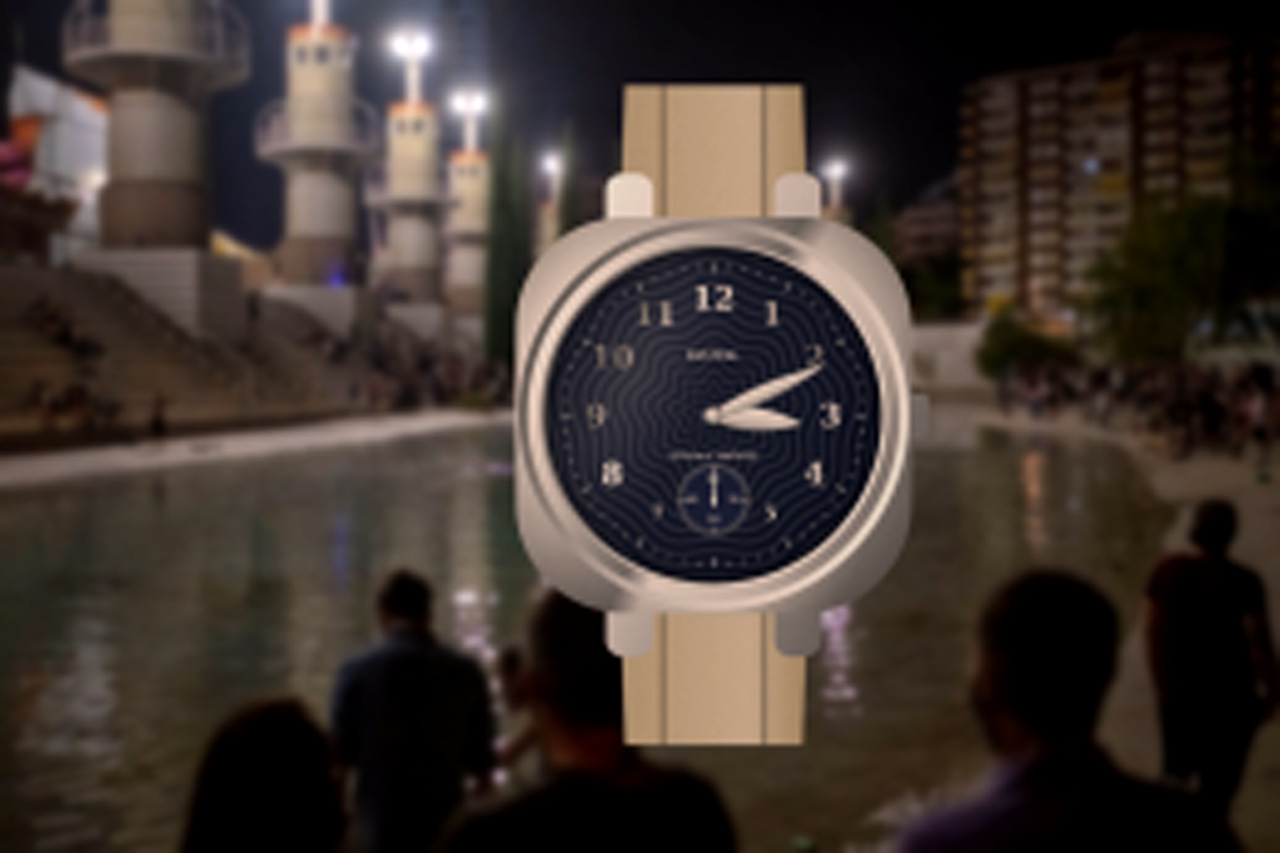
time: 3:11
